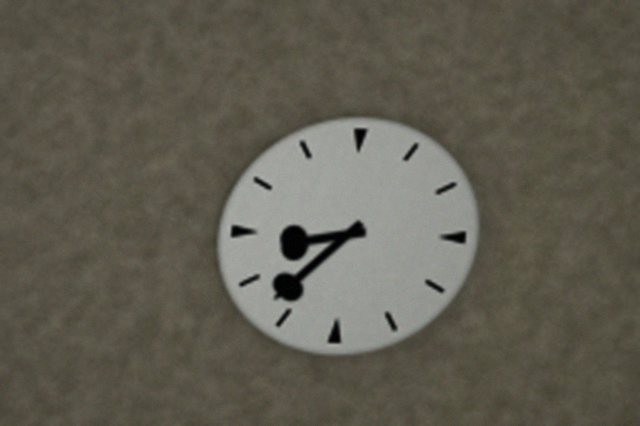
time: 8:37
